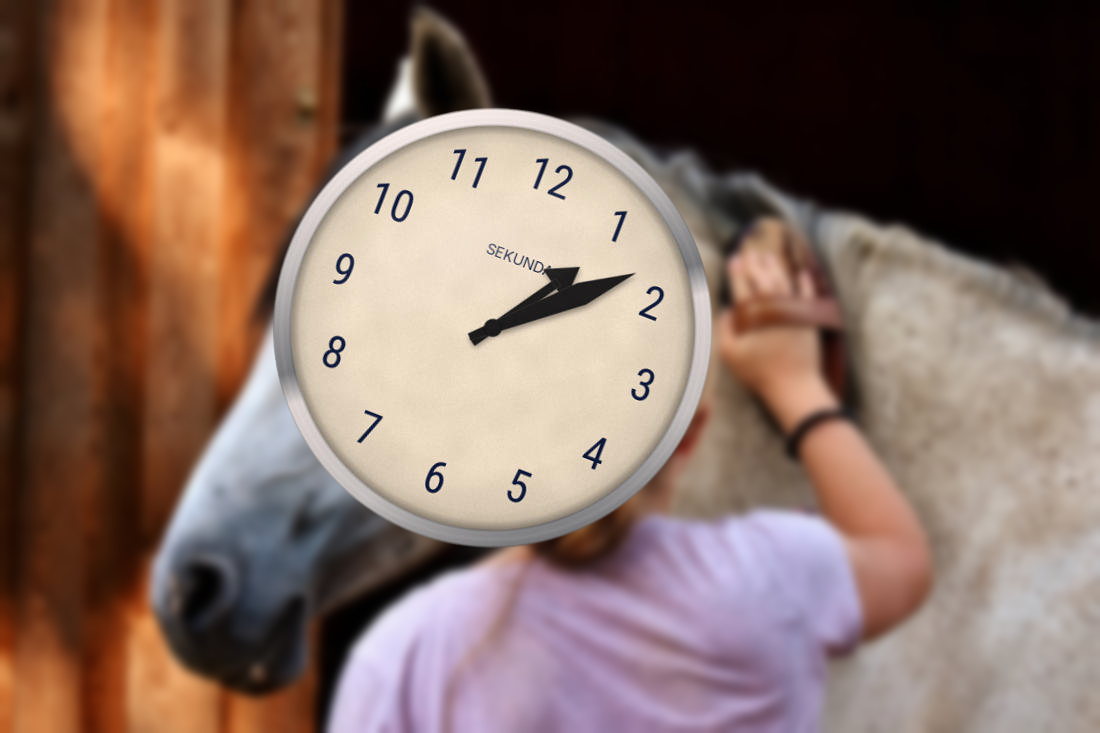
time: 1:08
